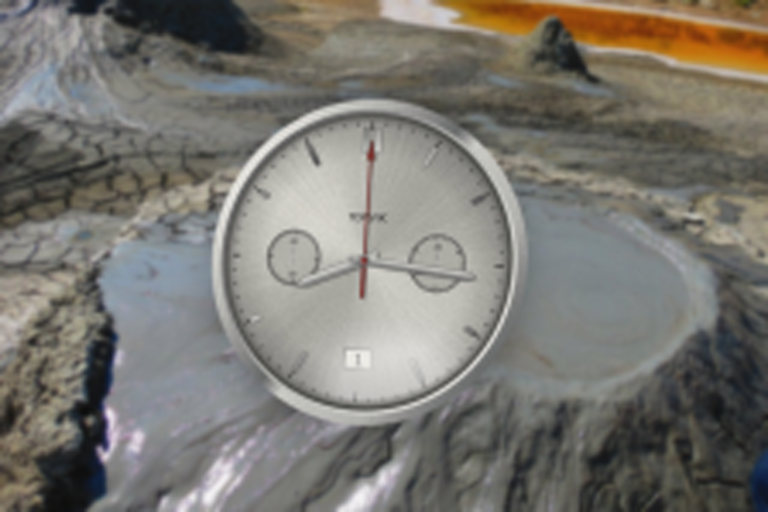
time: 8:16
